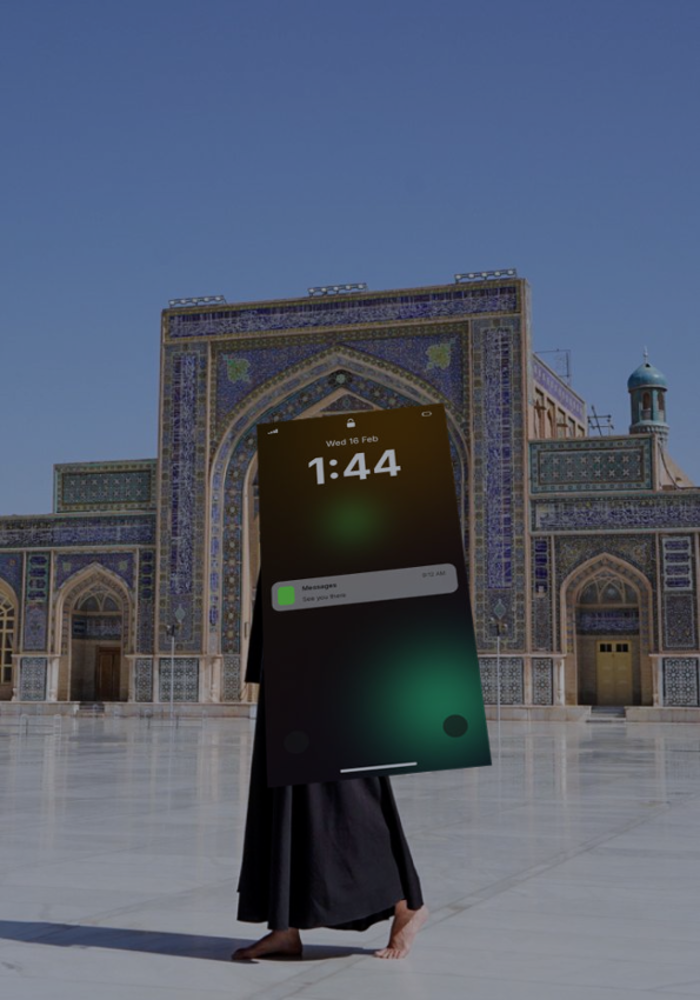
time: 1:44
